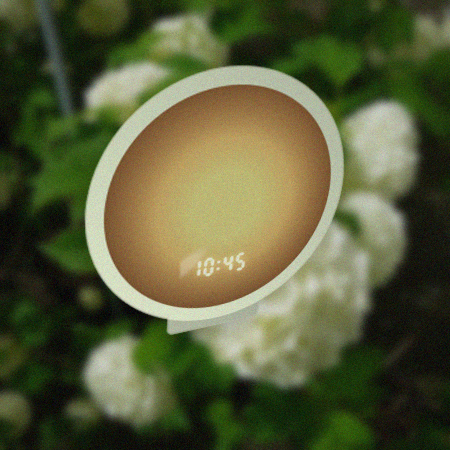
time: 10:45
